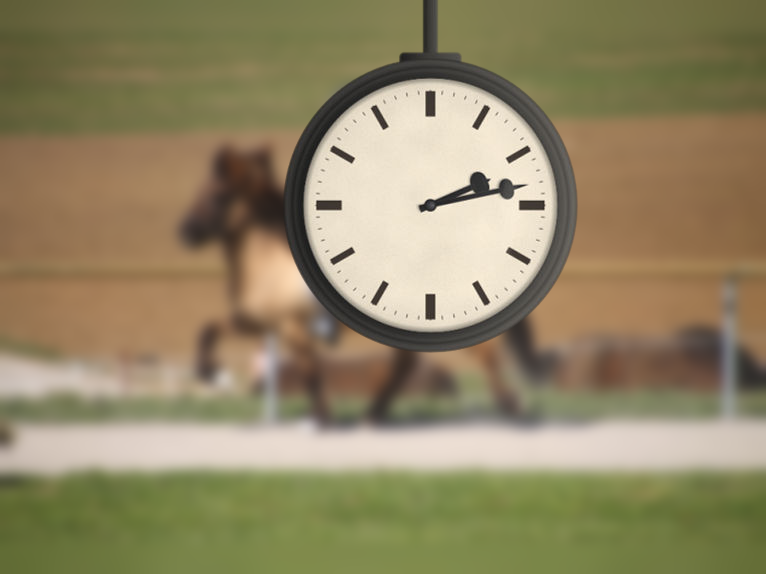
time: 2:13
